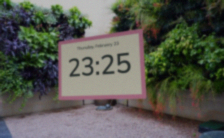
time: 23:25
